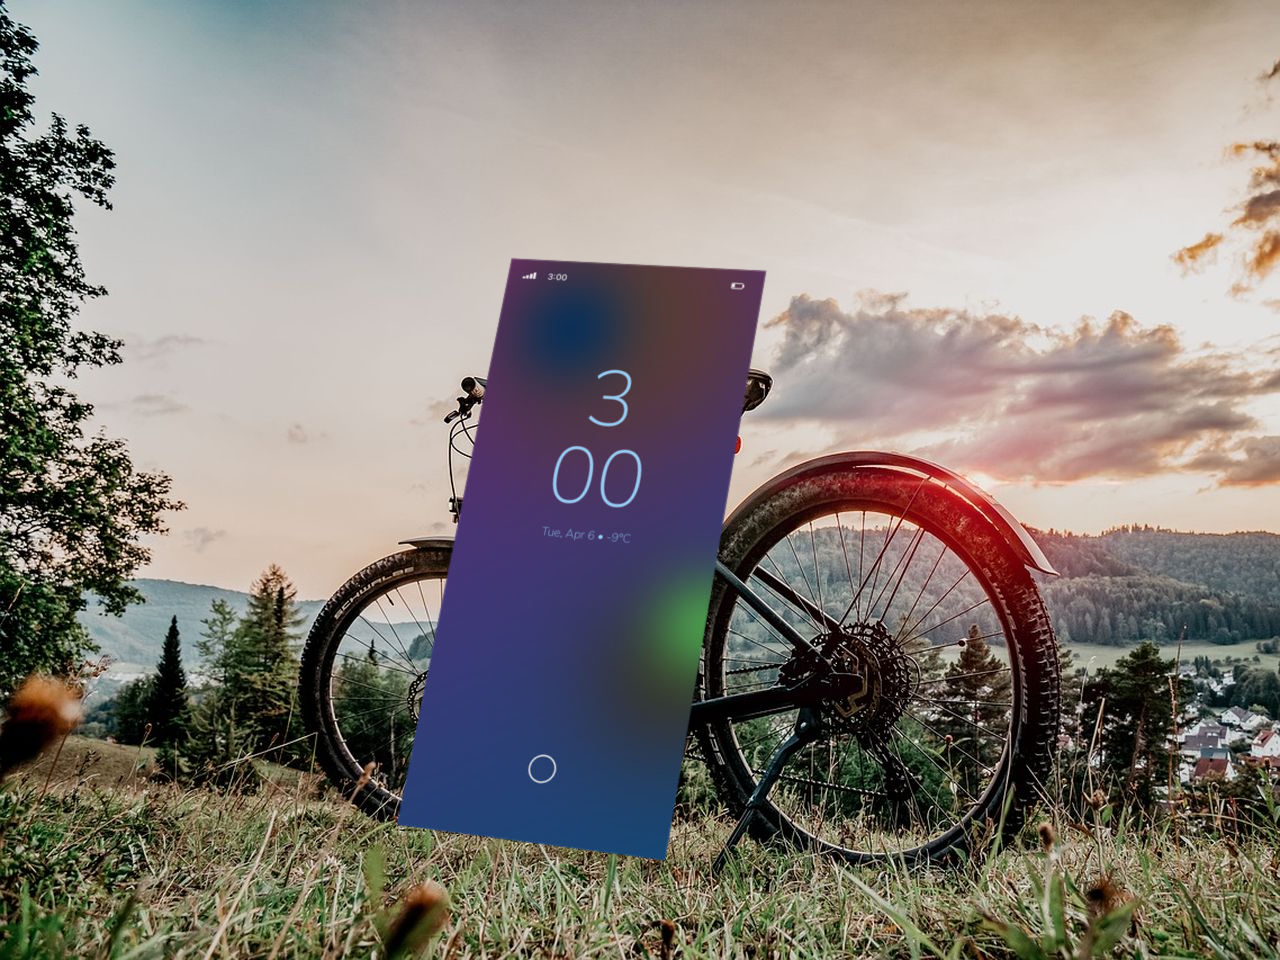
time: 3:00
